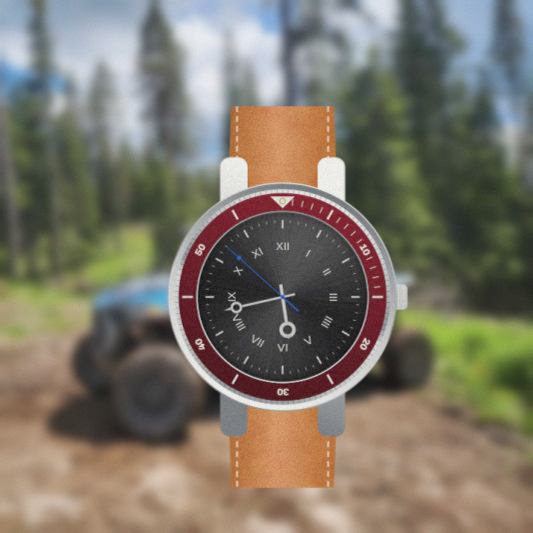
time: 5:42:52
